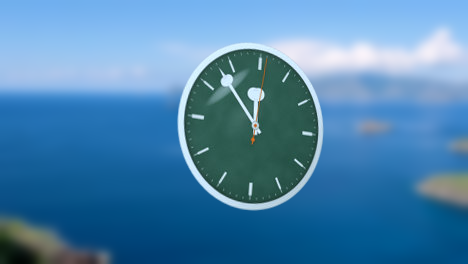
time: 11:53:01
